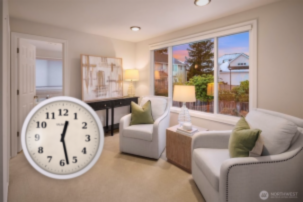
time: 12:28
